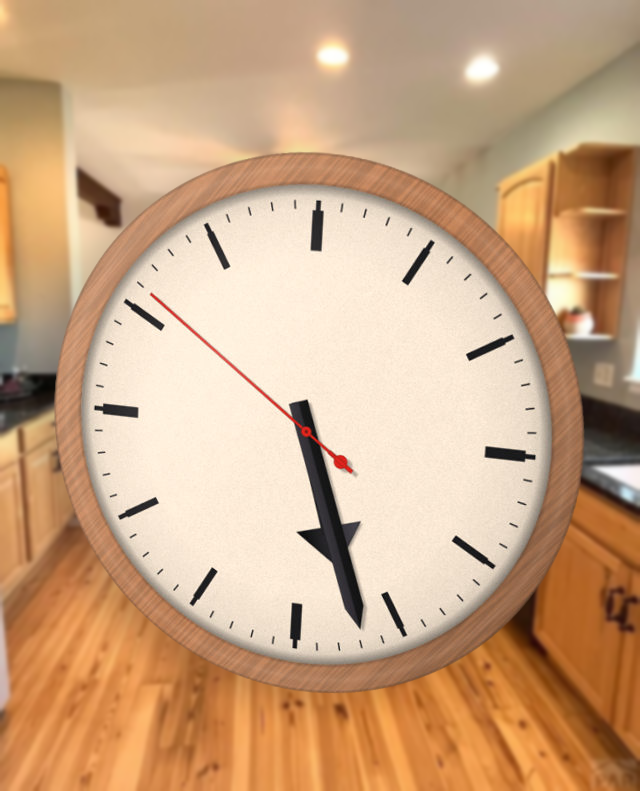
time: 5:26:51
